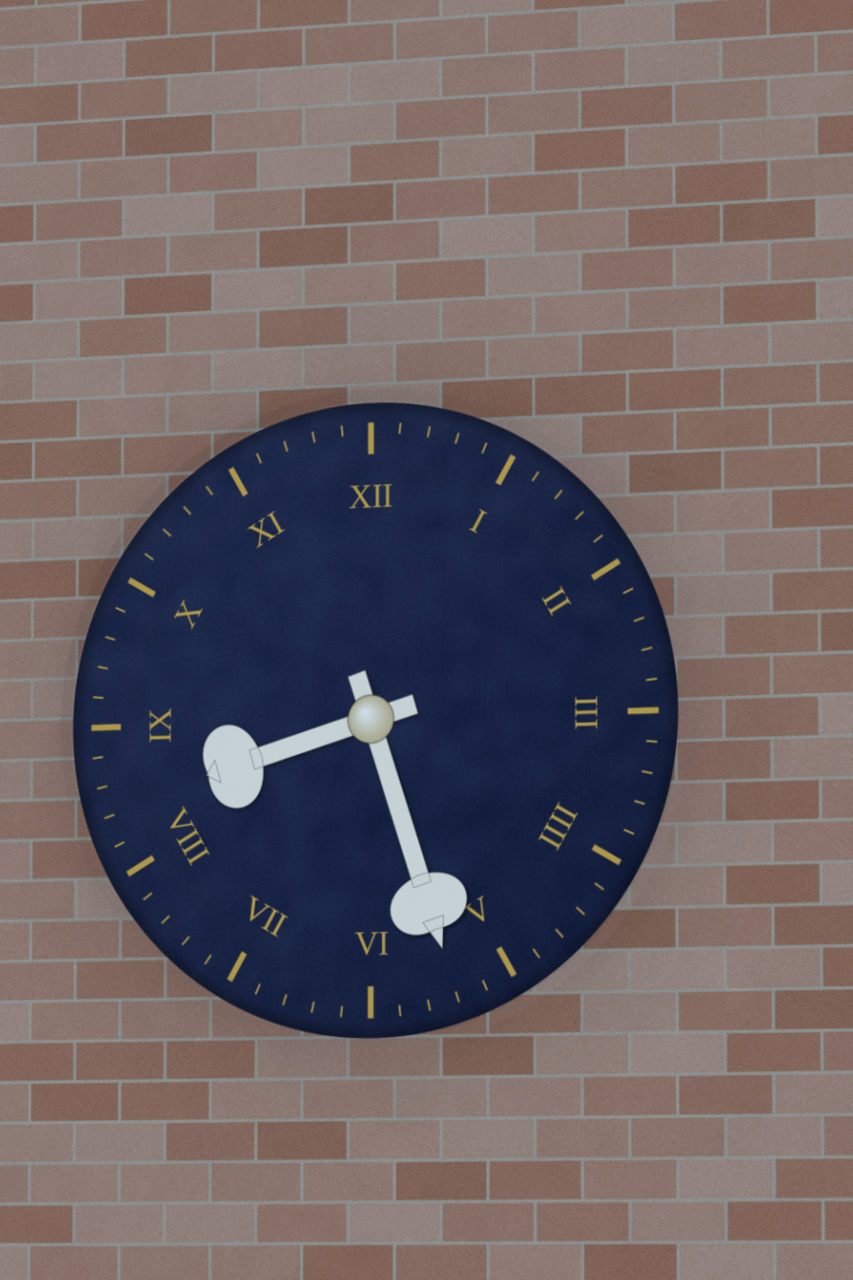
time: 8:27
